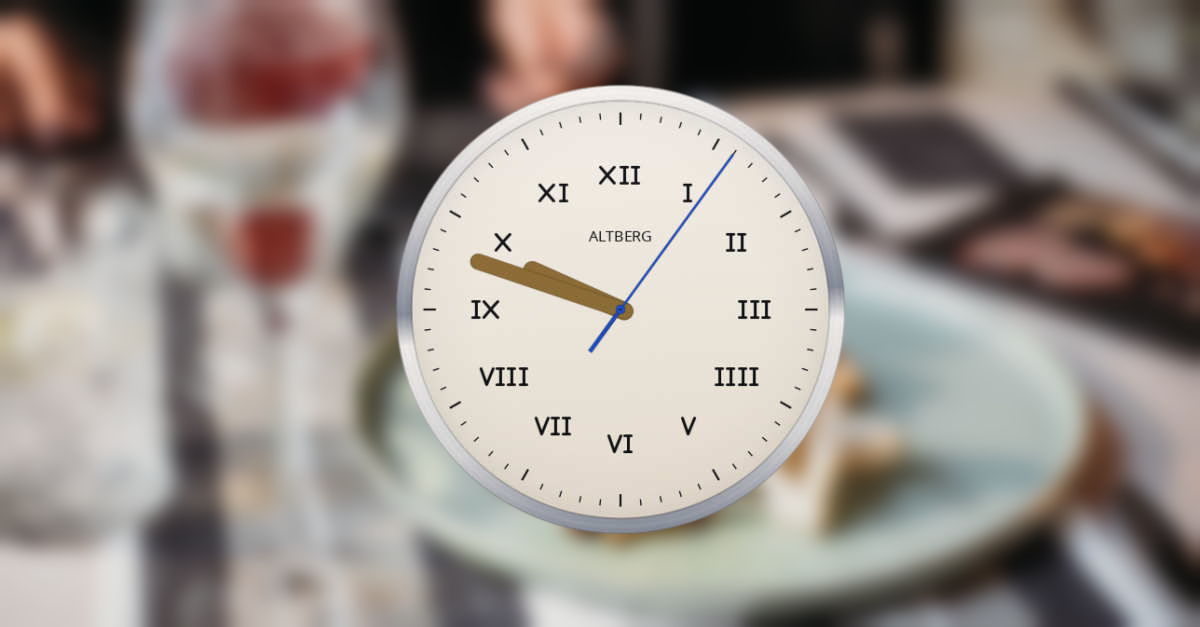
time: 9:48:06
